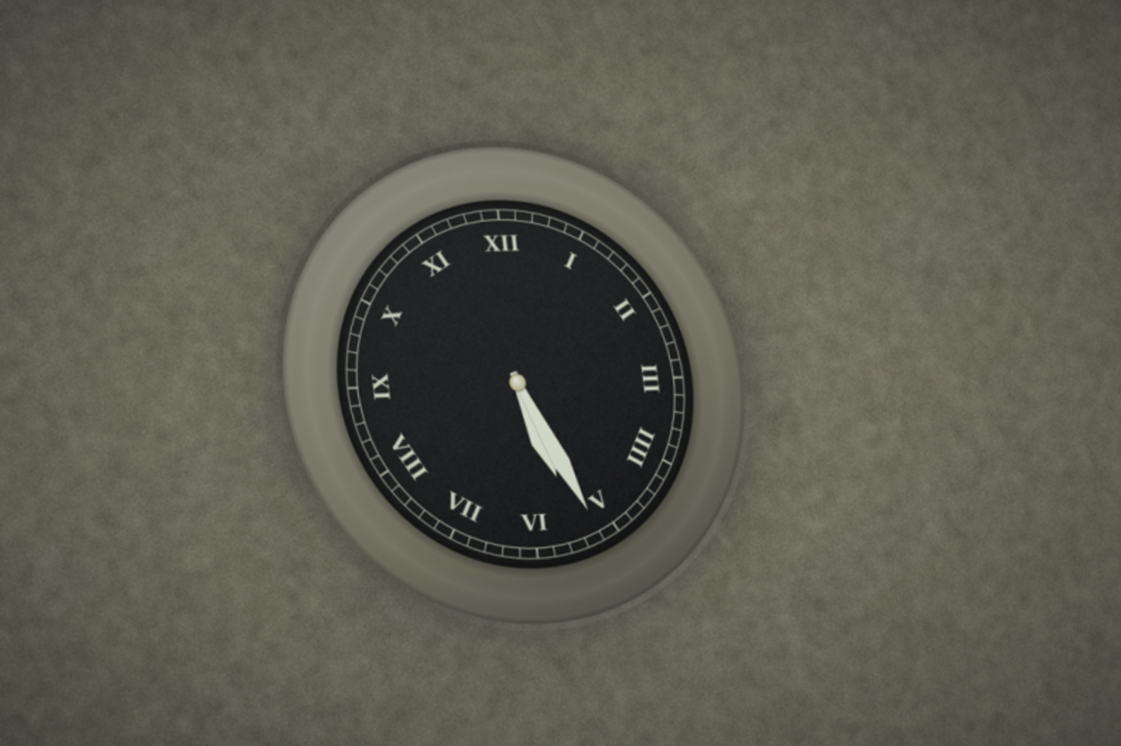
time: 5:26
